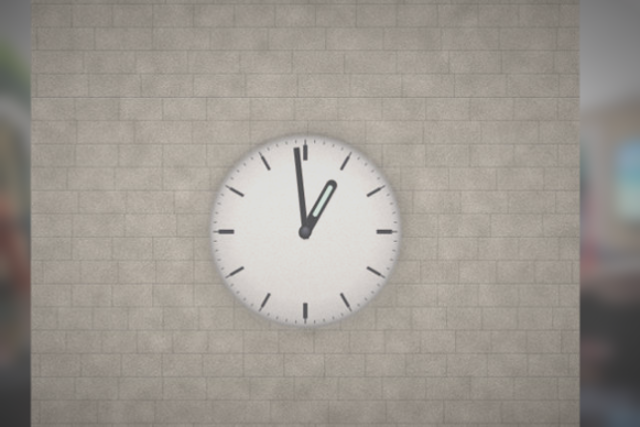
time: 12:59
